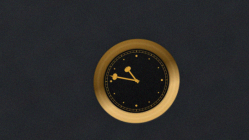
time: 10:47
